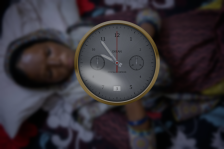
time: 9:54
